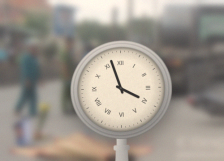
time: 3:57
